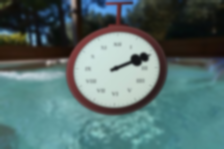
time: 2:11
